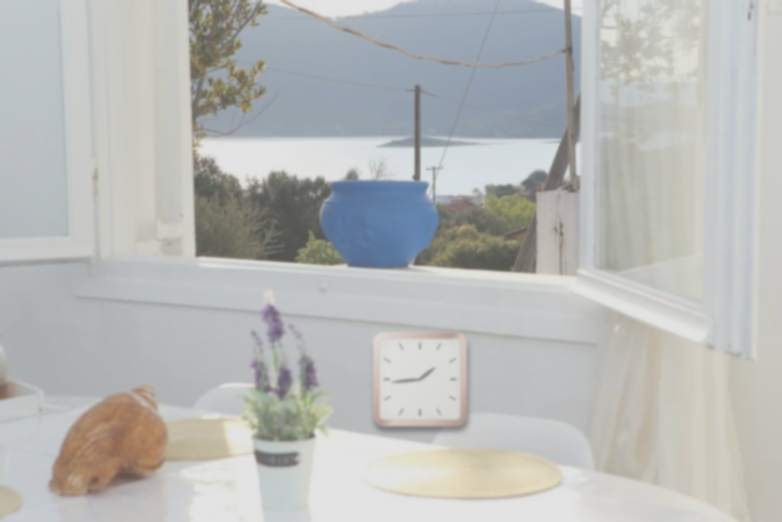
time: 1:44
